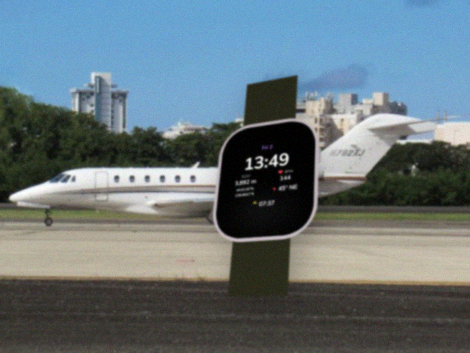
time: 13:49
